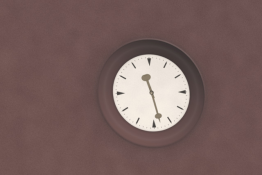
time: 11:28
